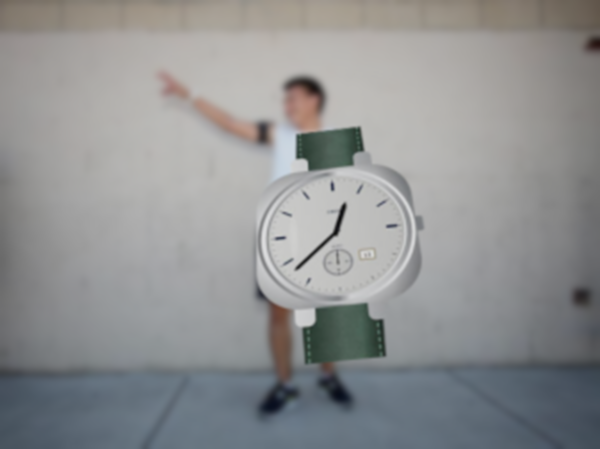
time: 12:38
